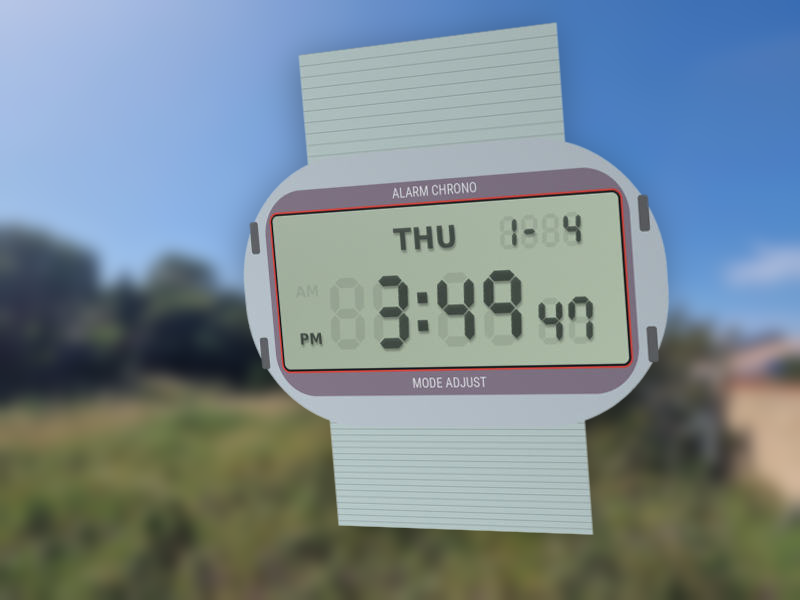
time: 3:49:47
